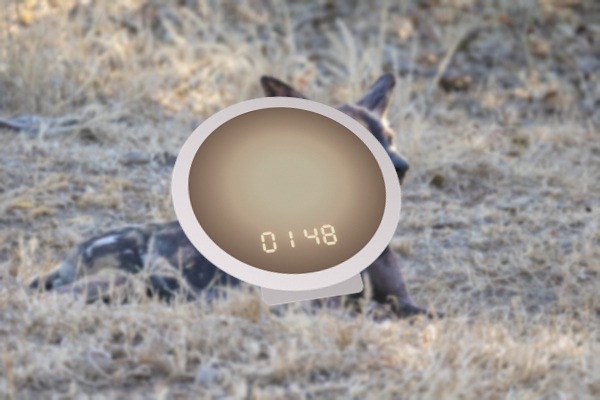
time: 1:48
